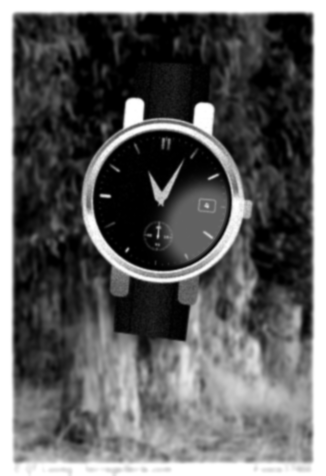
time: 11:04
